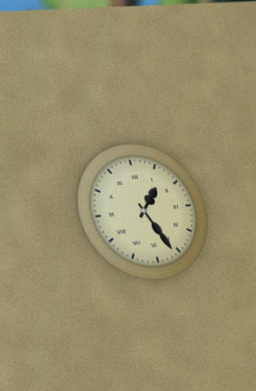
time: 1:26
